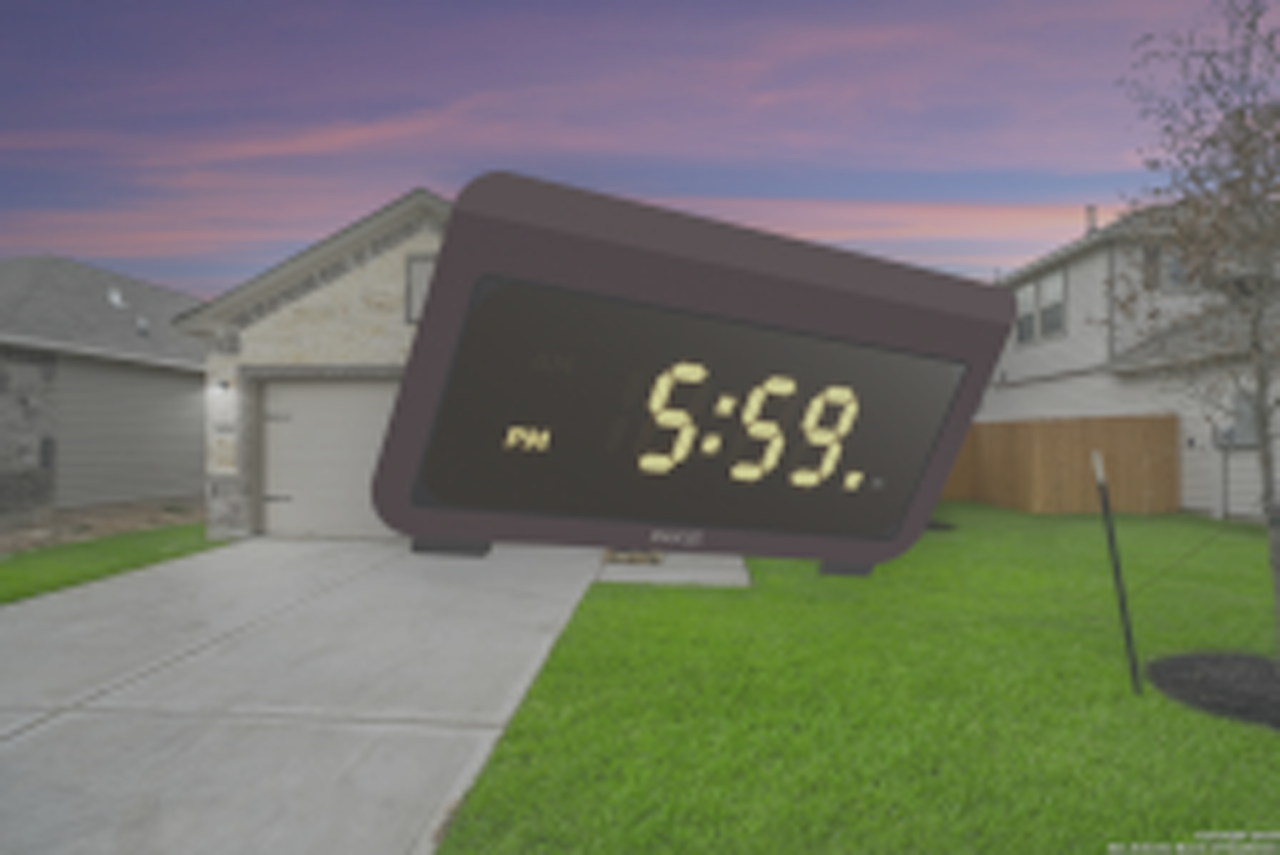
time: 5:59
